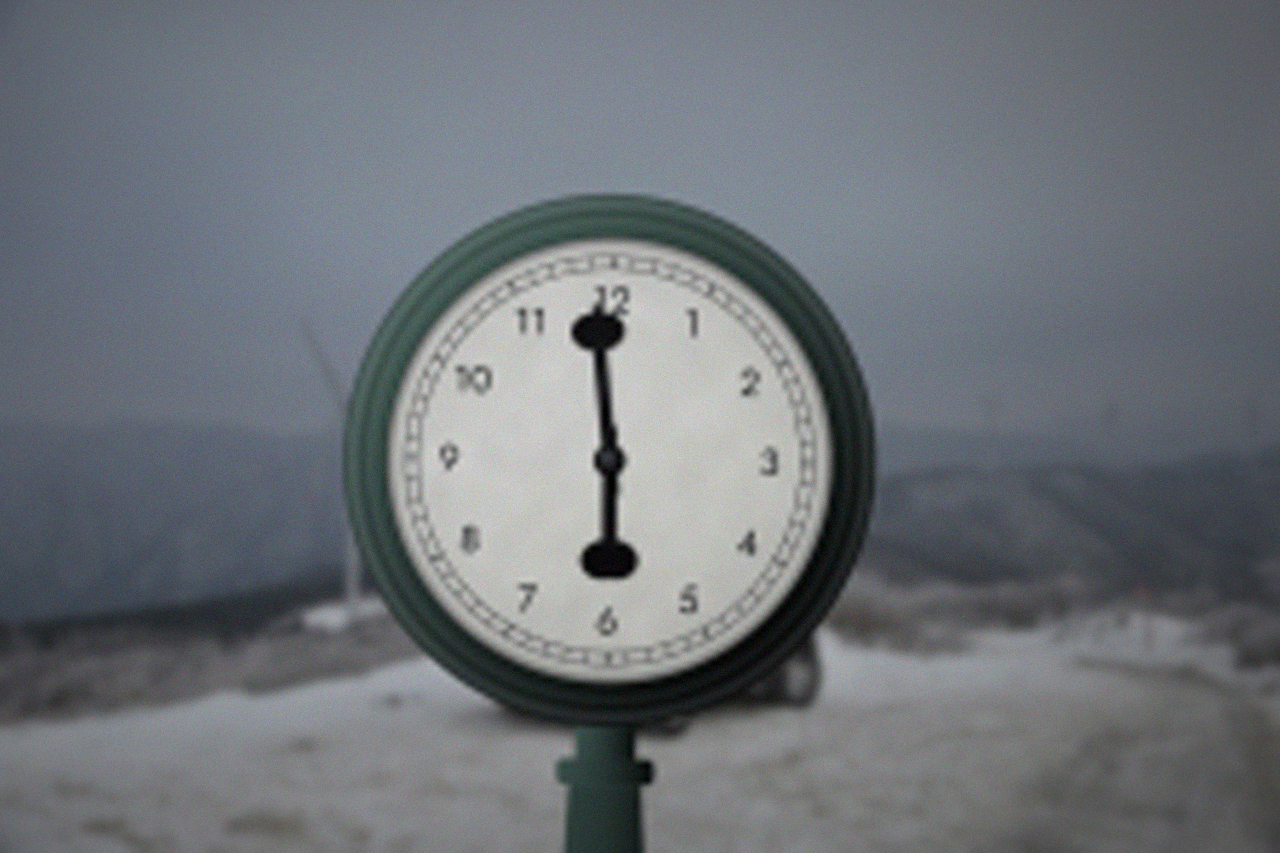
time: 5:59
